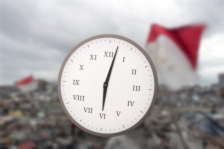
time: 6:02
